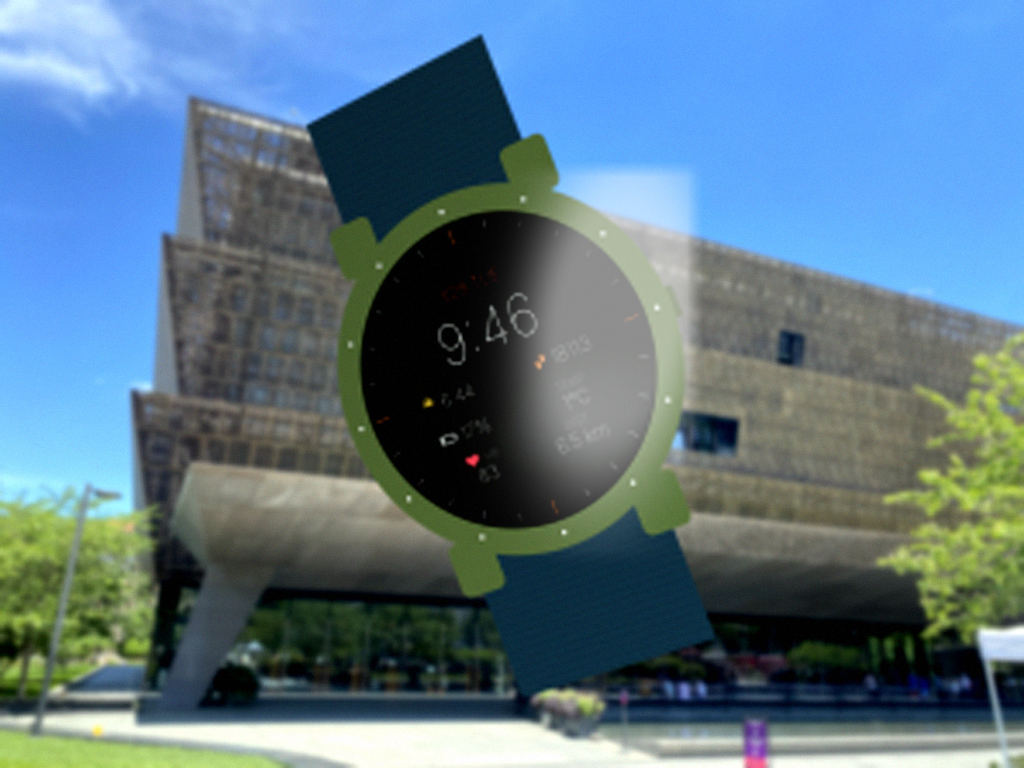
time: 9:46
